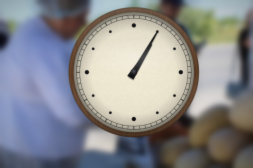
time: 1:05
